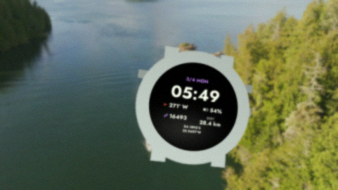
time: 5:49
